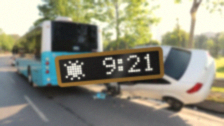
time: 9:21
